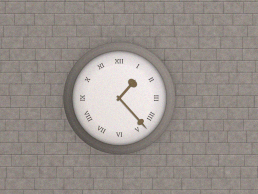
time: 1:23
